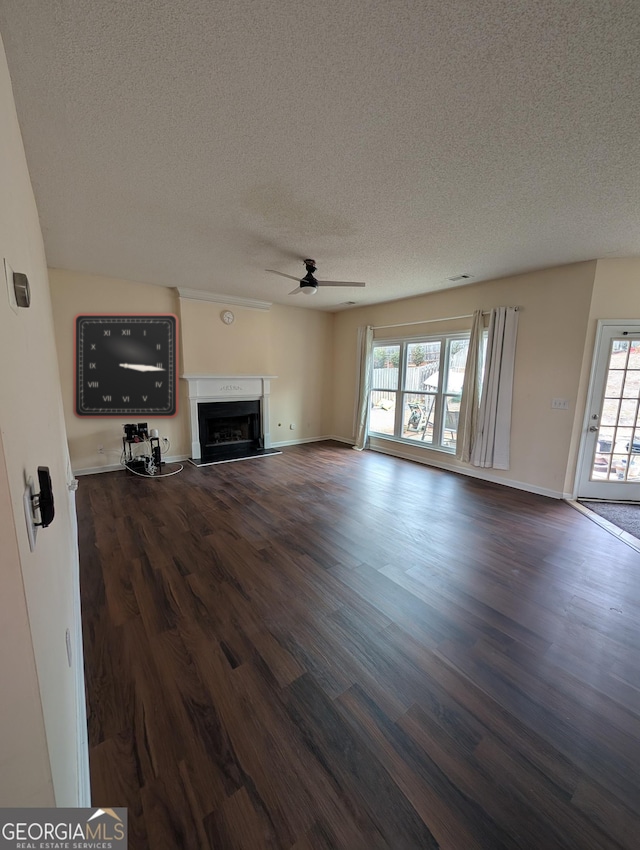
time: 3:16
